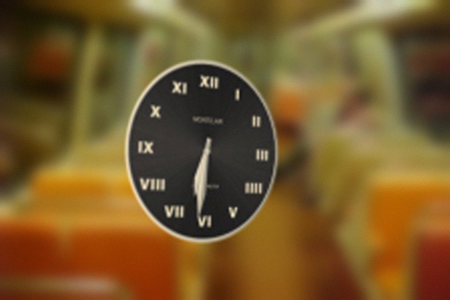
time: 6:31
